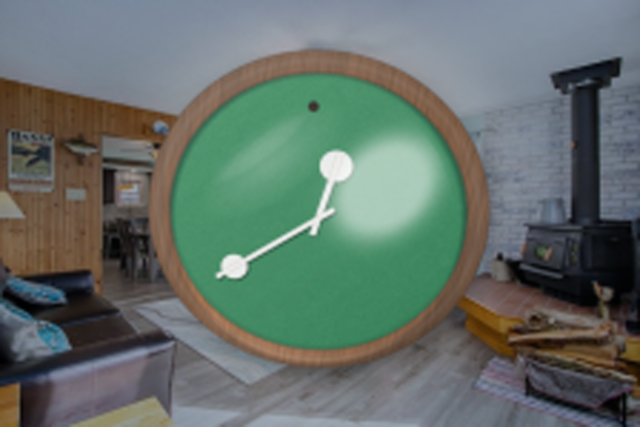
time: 12:40
